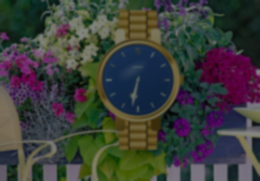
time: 6:32
